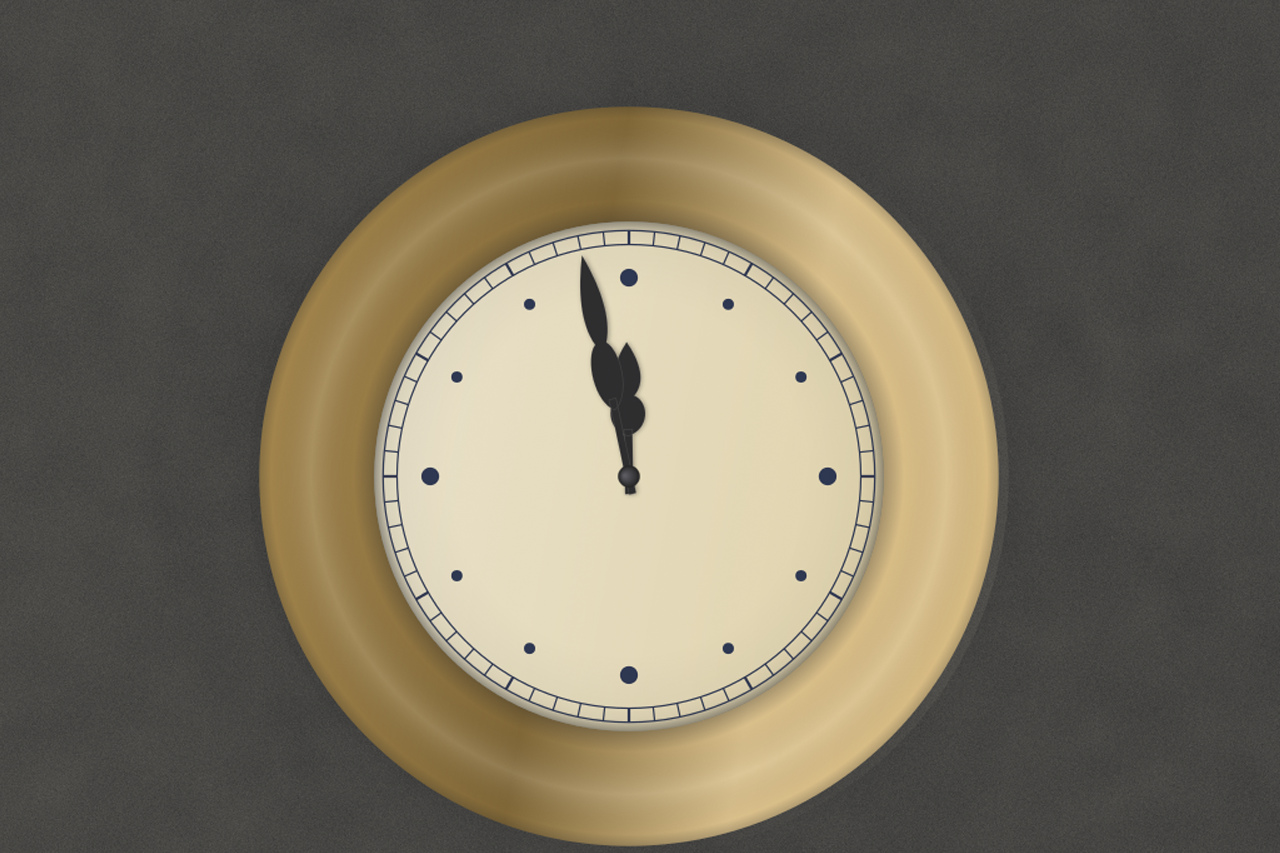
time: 11:58
